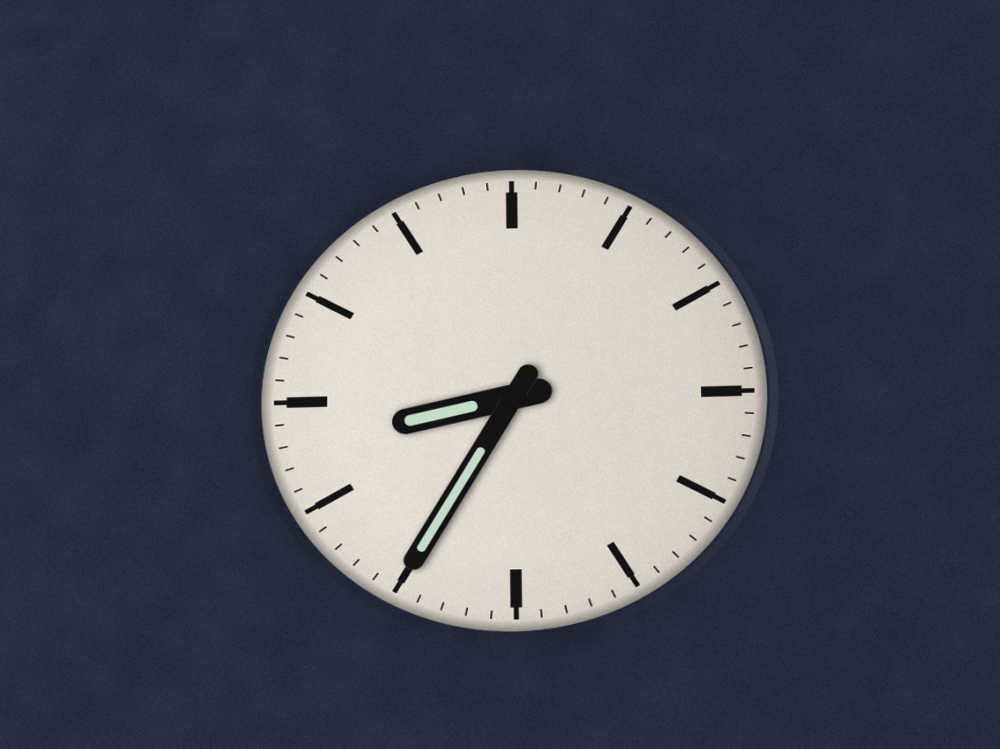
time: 8:35
